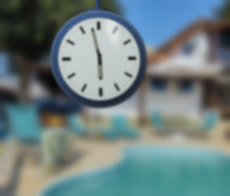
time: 5:58
